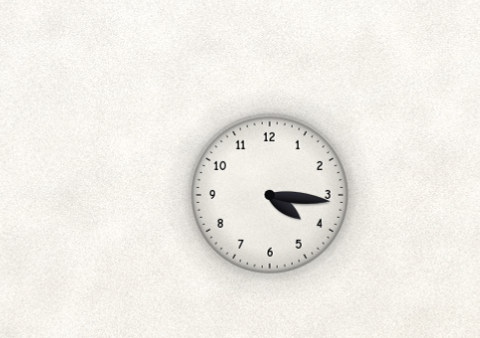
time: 4:16
